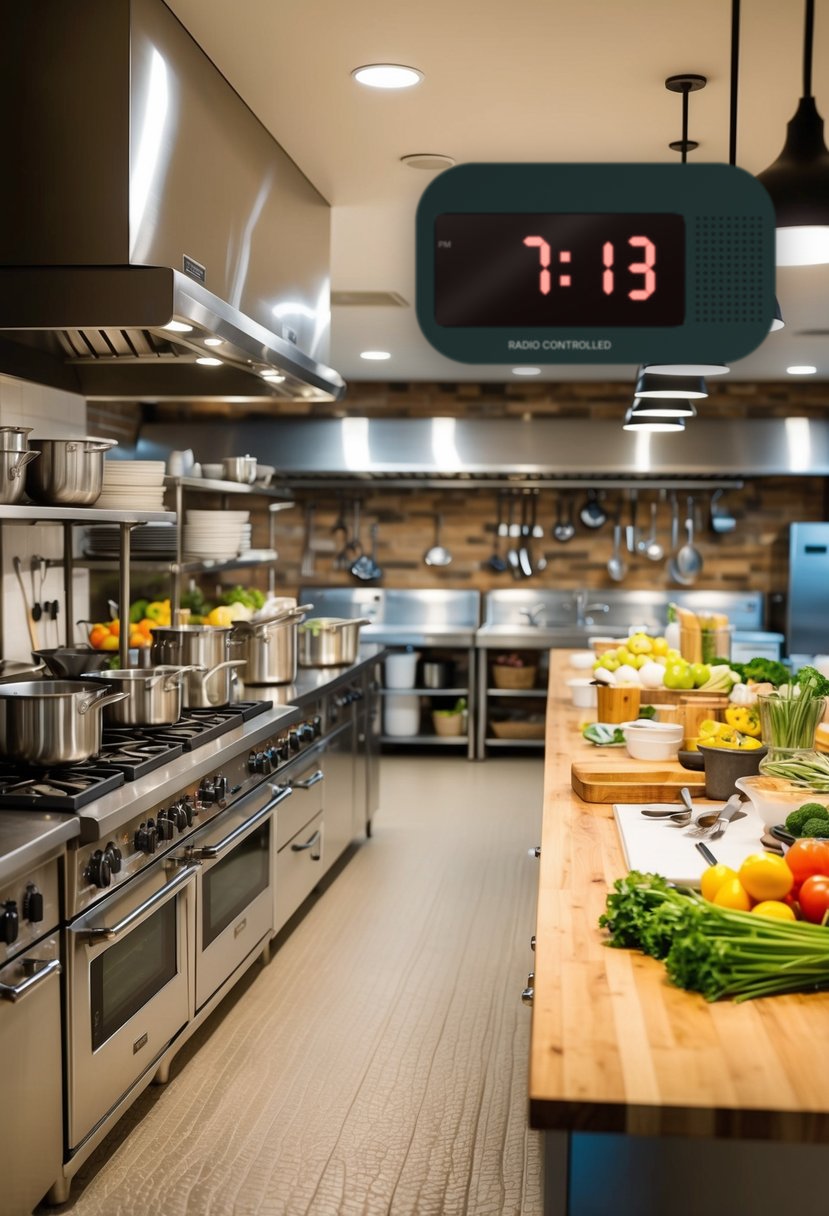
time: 7:13
